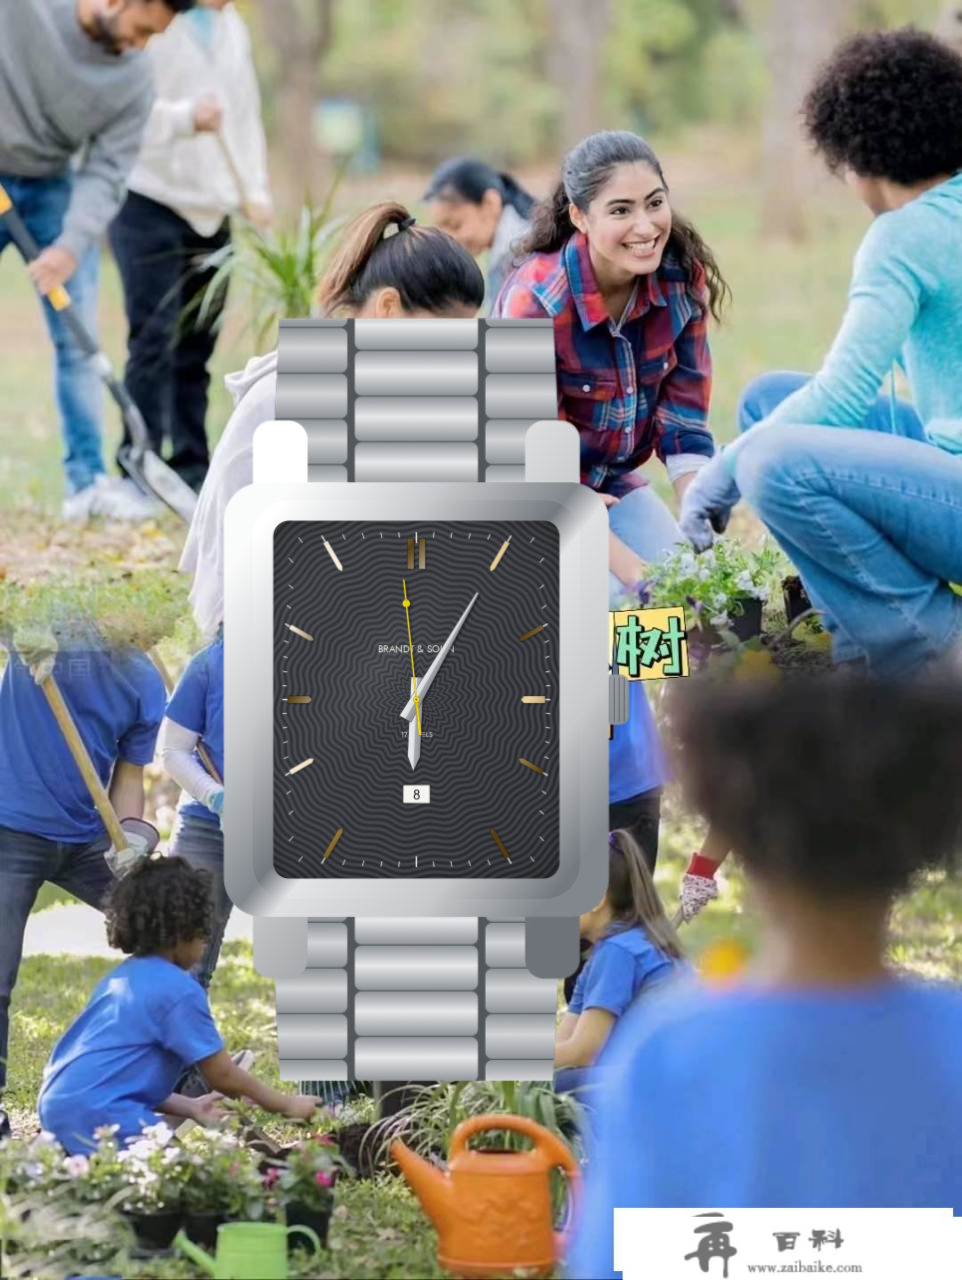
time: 6:04:59
